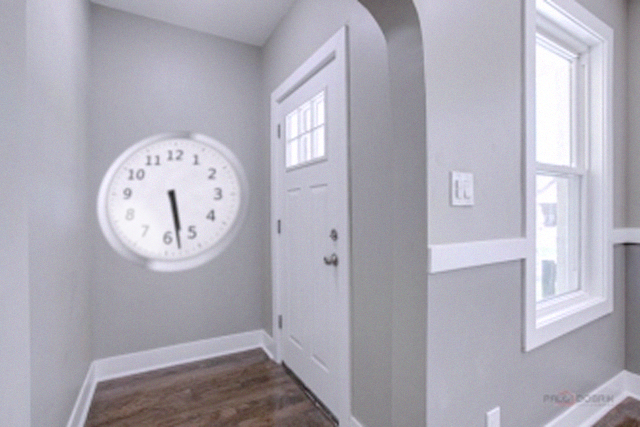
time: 5:28
